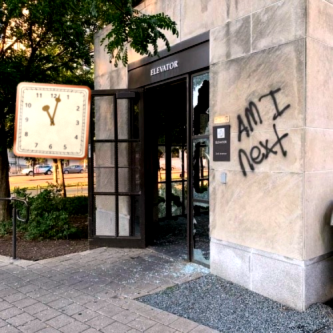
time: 11:02
